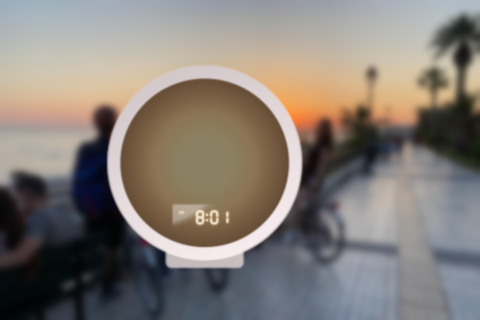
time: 8:01
